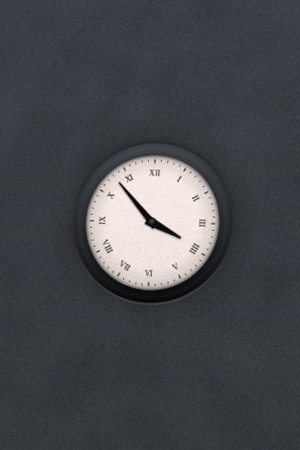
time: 3:53
